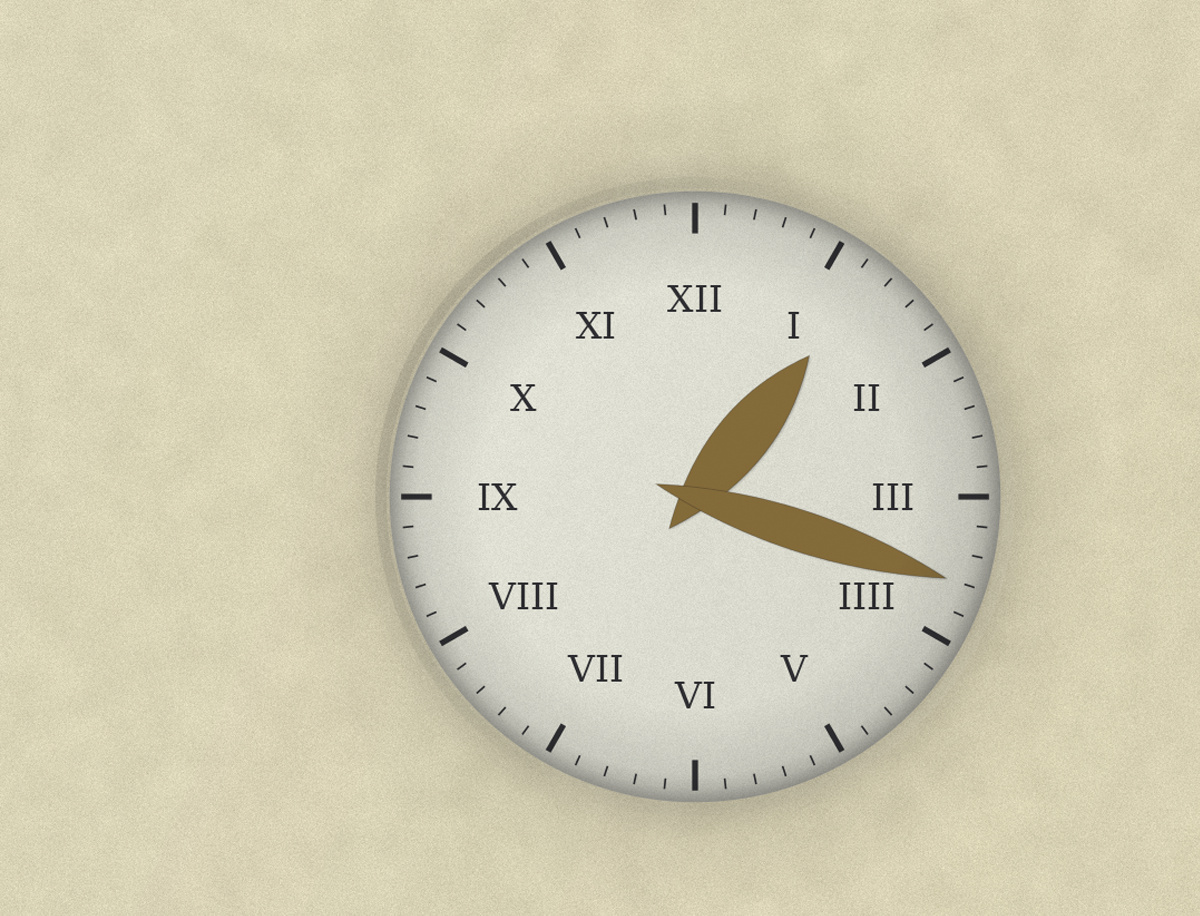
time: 1:18
